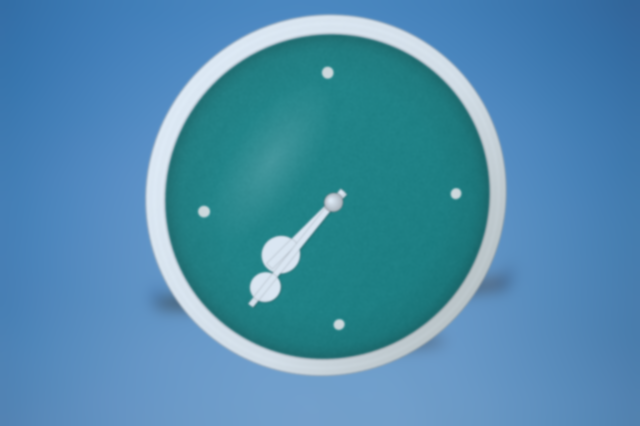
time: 7:37
